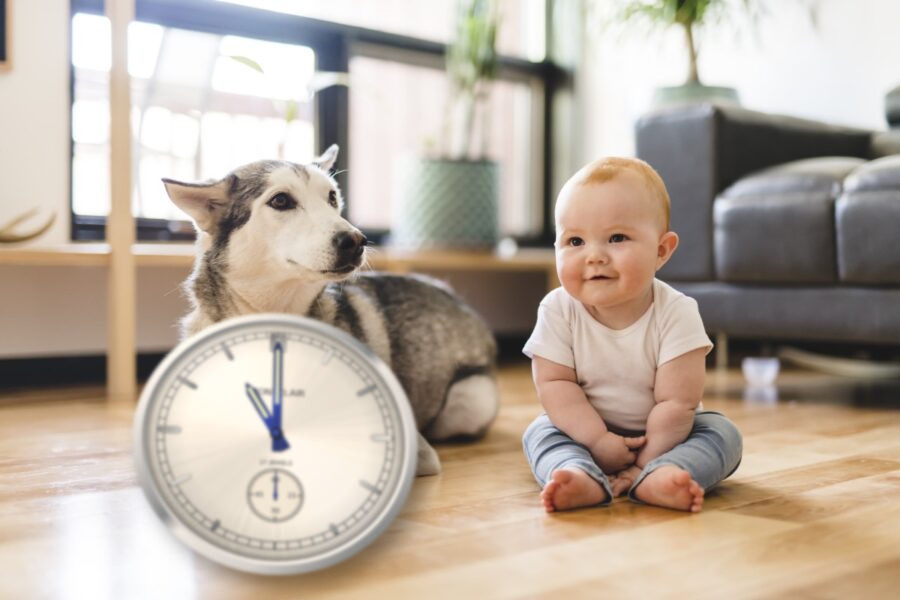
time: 11:00
